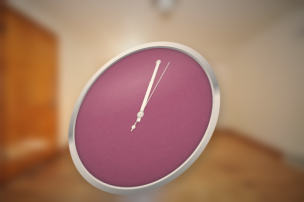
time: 12:00:02
